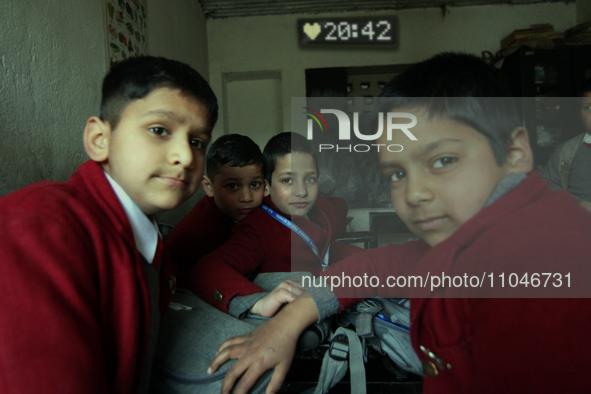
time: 20:42
